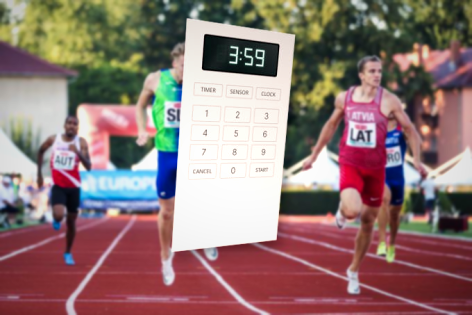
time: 3:59
